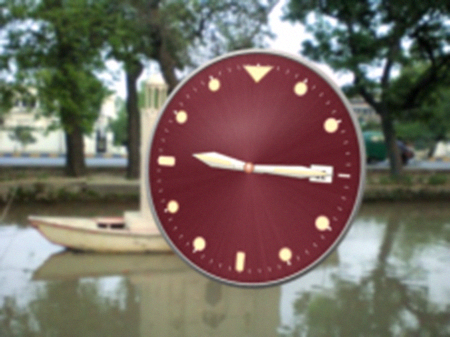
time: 9:15
